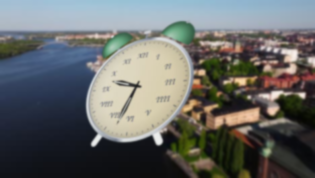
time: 9:33
